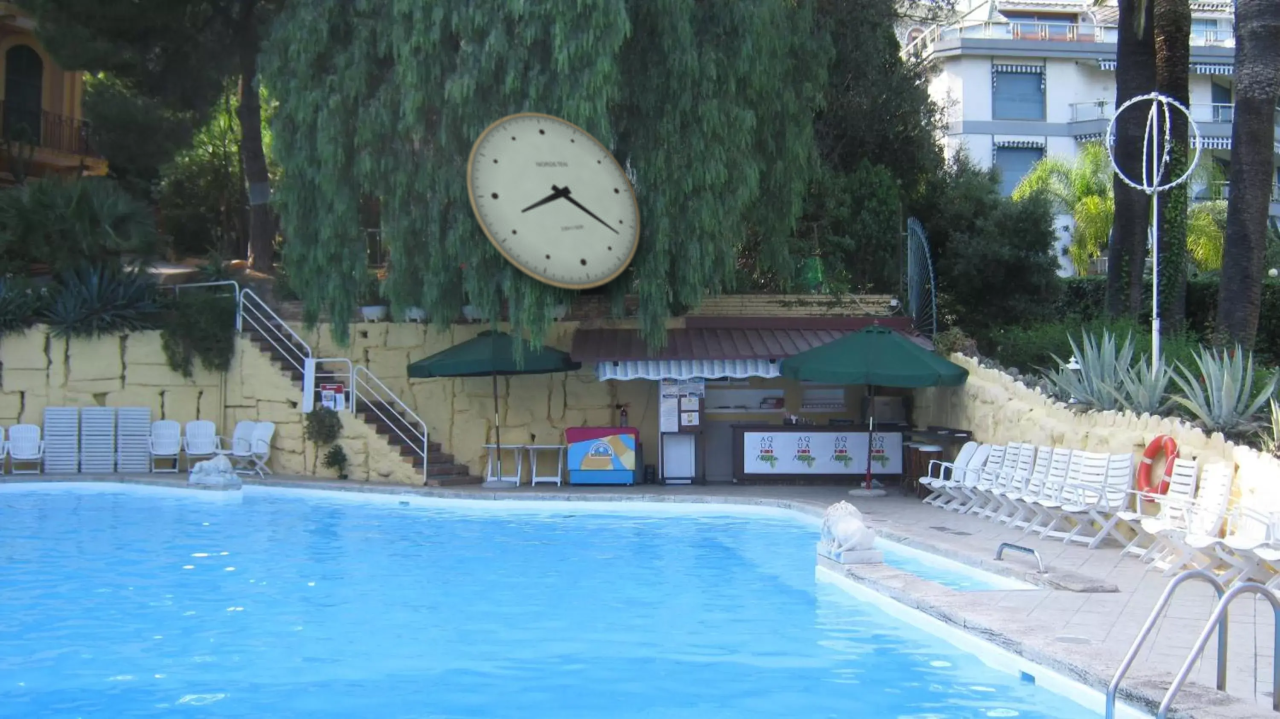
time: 8:22
